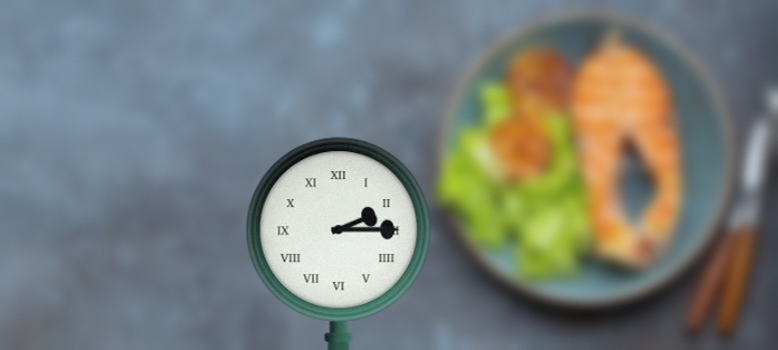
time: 2:15
